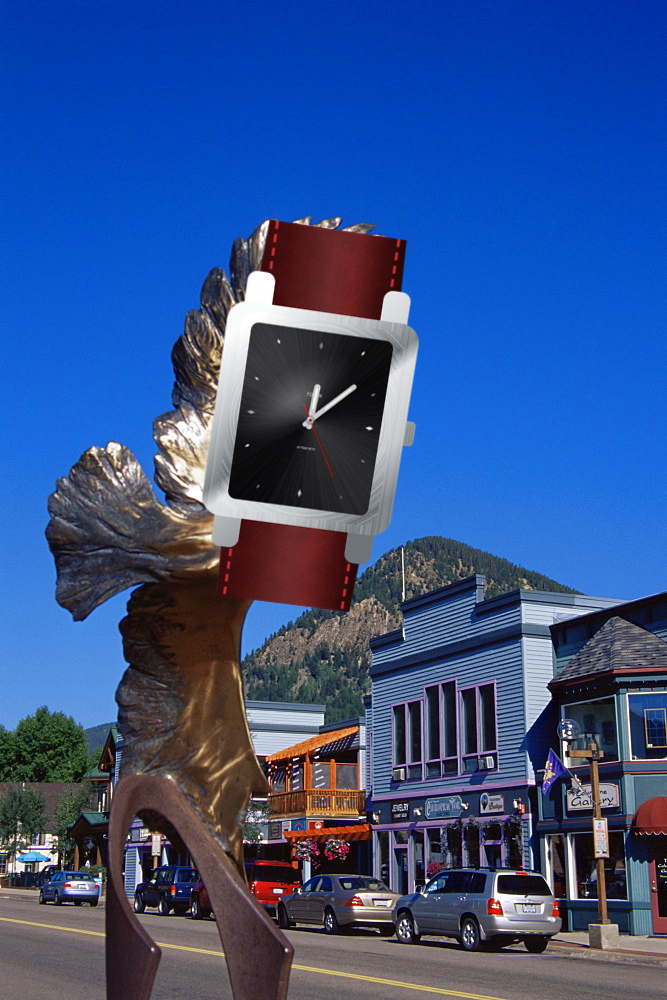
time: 12:07:25
